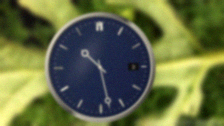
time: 10:28
